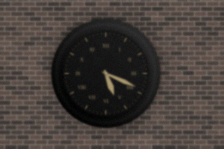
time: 5:19
